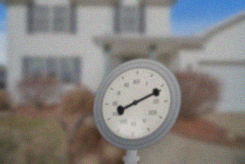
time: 8:11
